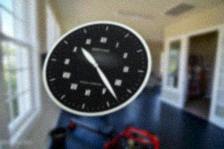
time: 10:23
